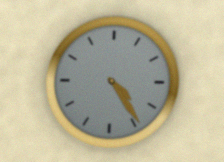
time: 4:24
